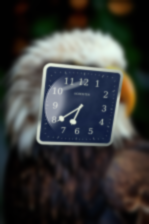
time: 6:39
